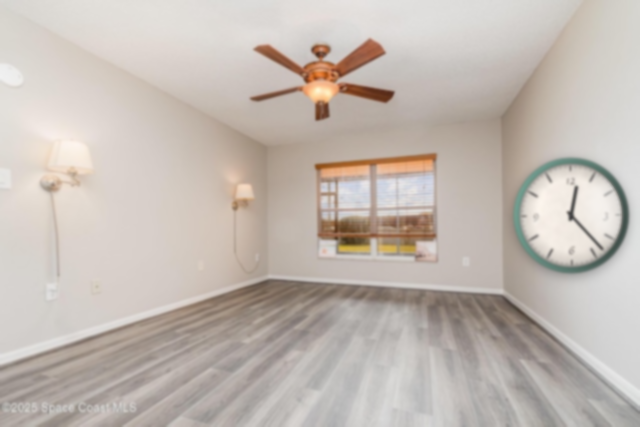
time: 12:23
